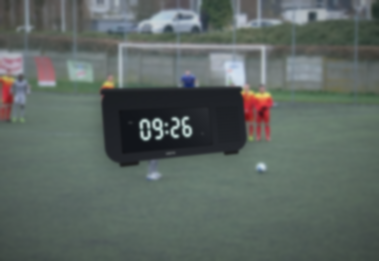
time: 9:26
